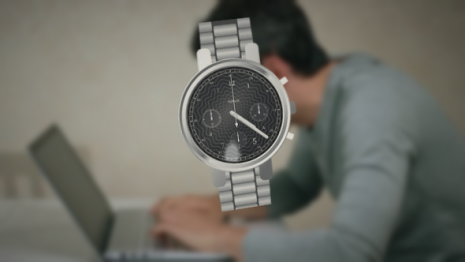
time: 4:22
